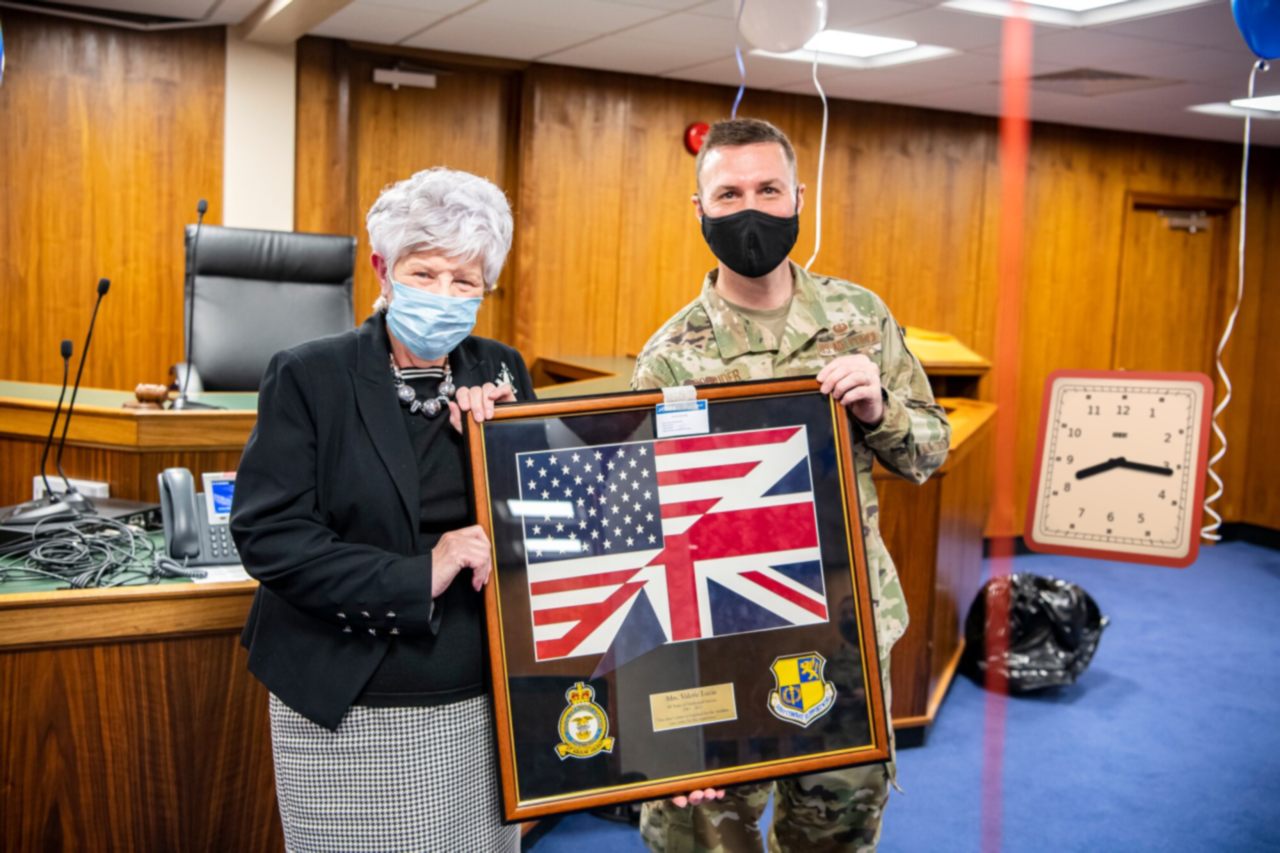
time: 8:16
